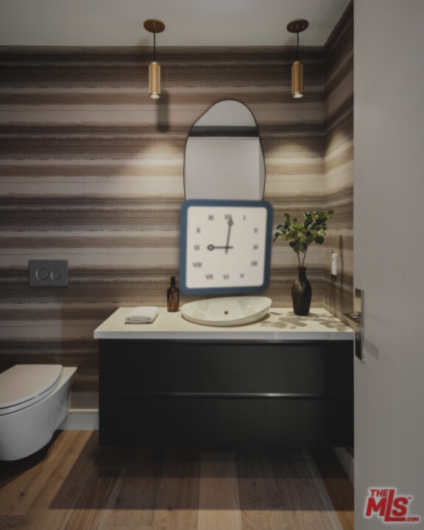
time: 9:01
